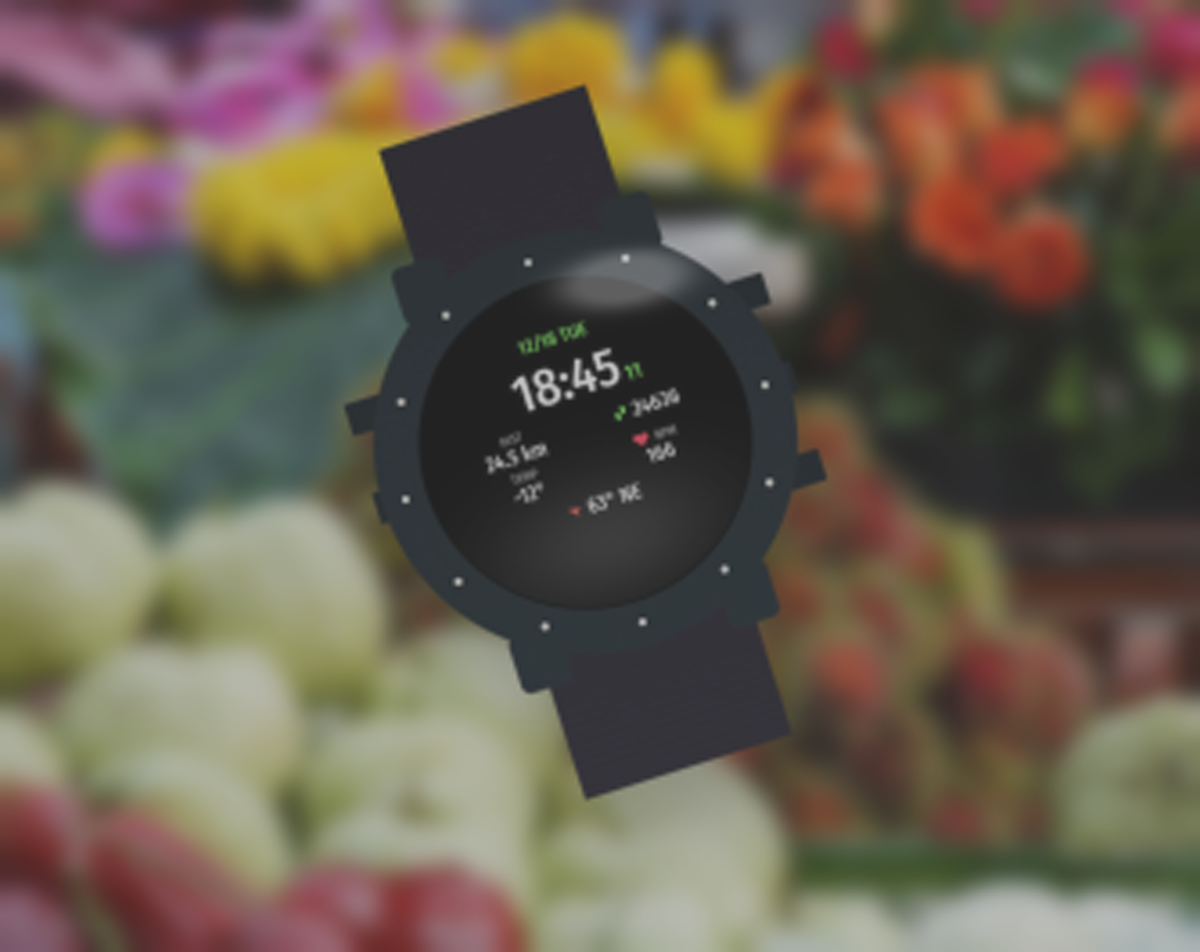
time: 18:45
